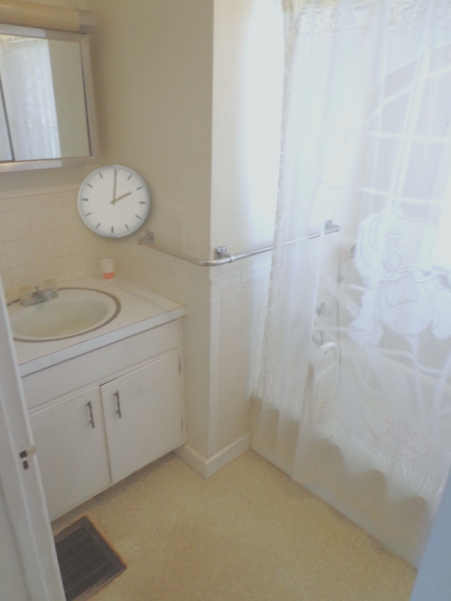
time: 2:00
